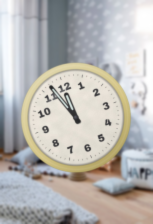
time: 11:57
